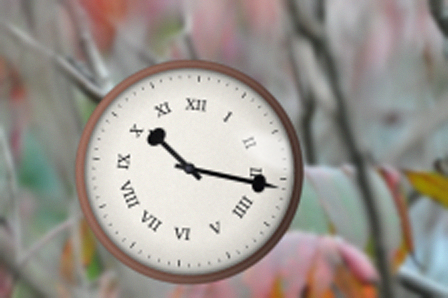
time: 10:16
